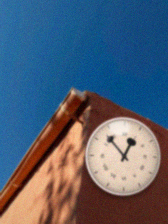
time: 12:53
